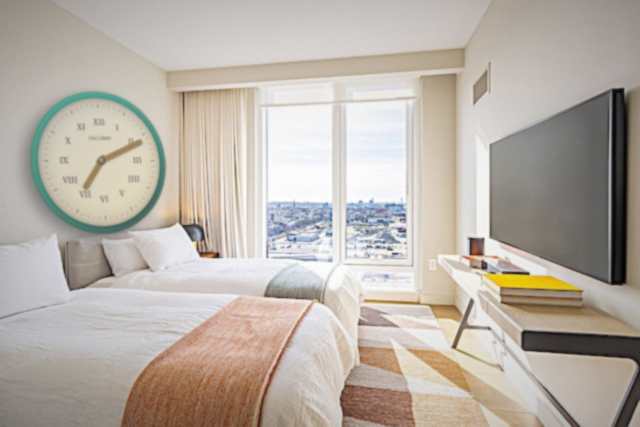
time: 7:11
